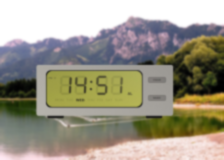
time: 14:51
